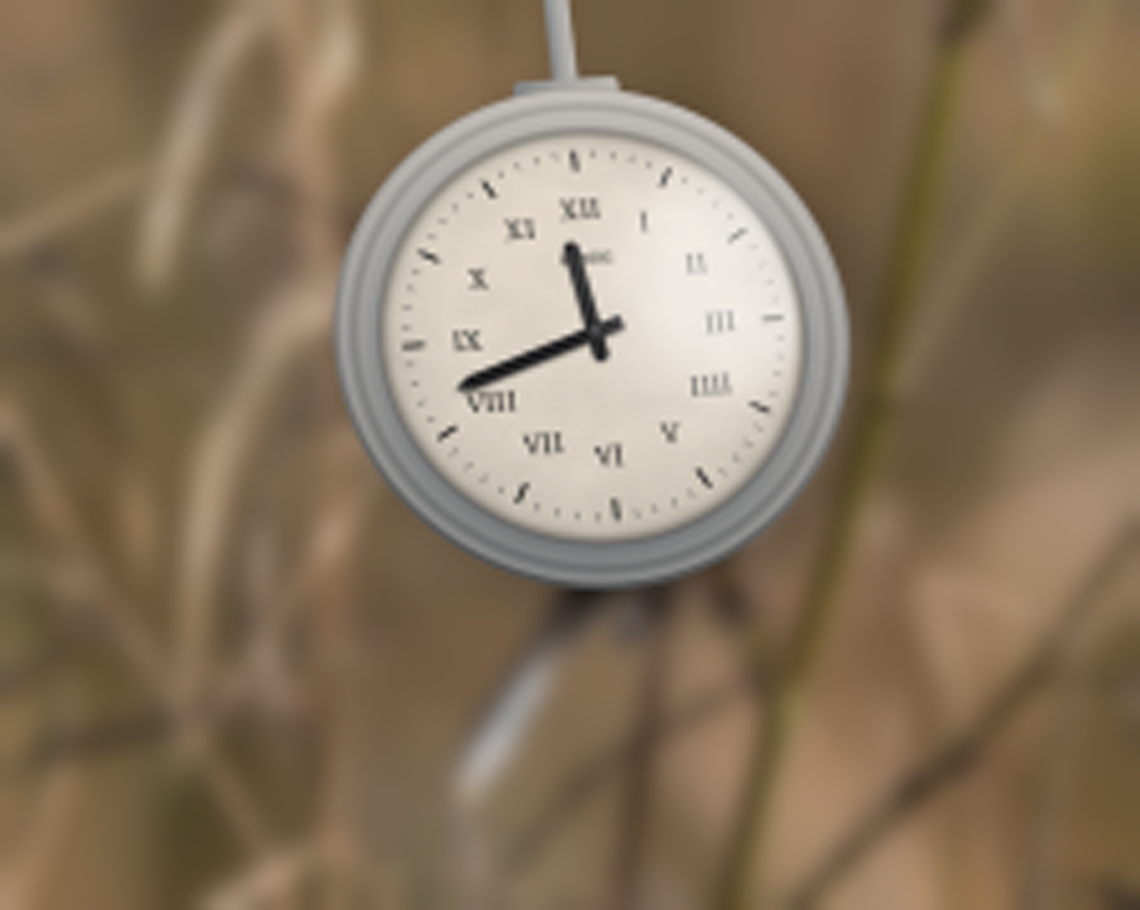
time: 11:42
